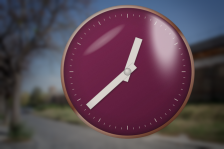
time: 12:38
